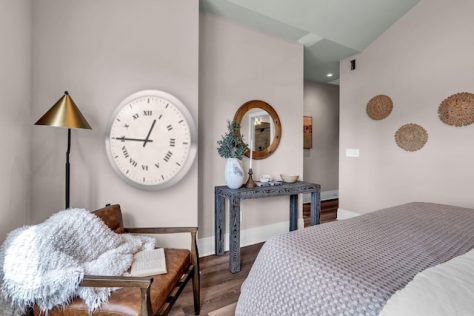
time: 12:45
